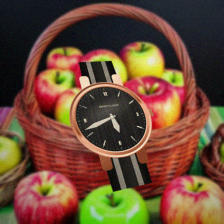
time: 5:42
